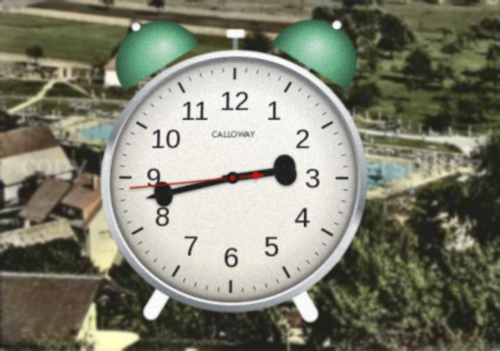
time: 2:42:44
